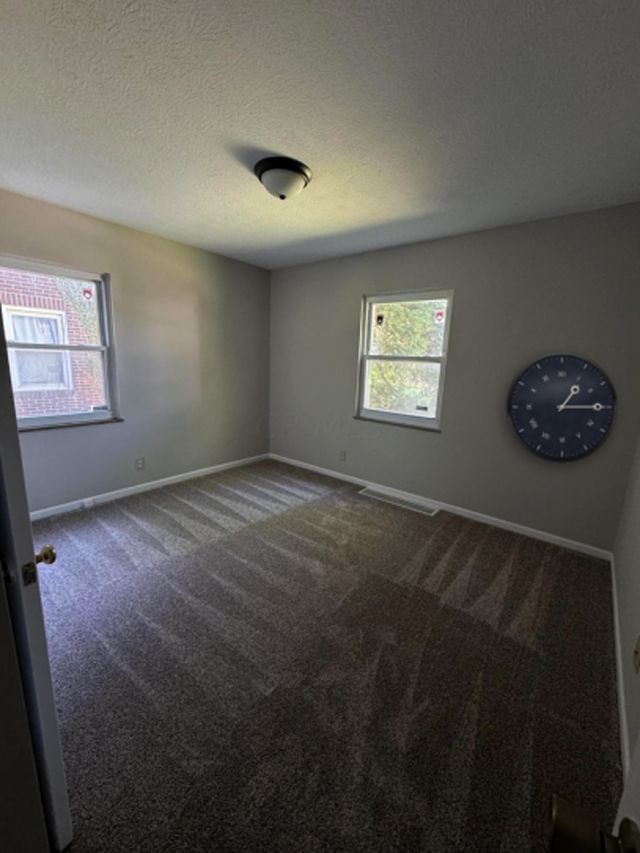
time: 1:15
